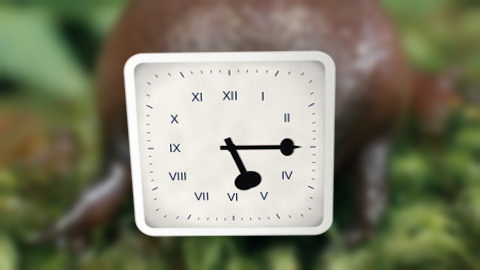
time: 5:15
